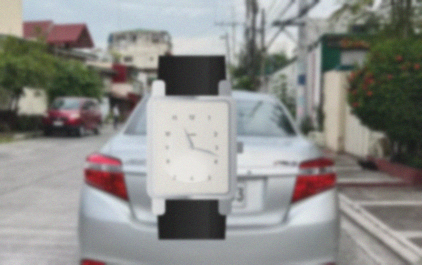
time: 11:18
